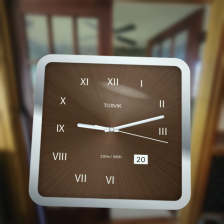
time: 9:12:17
